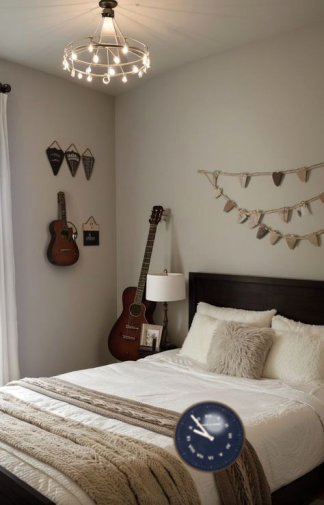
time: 9:54
